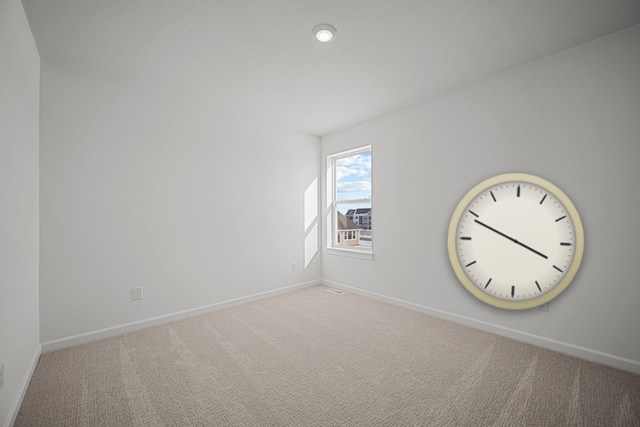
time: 3:49
